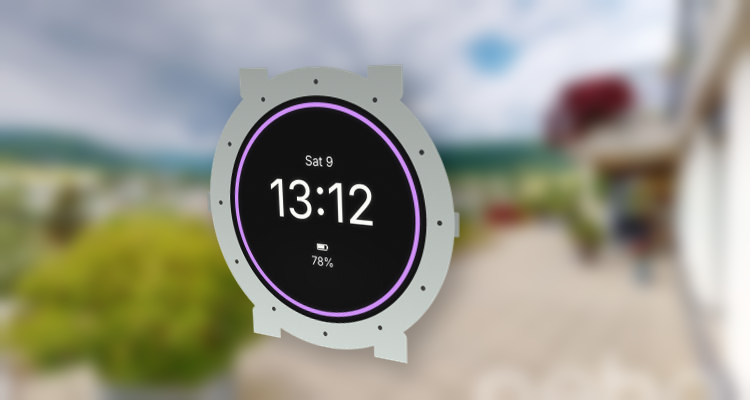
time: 13:12
